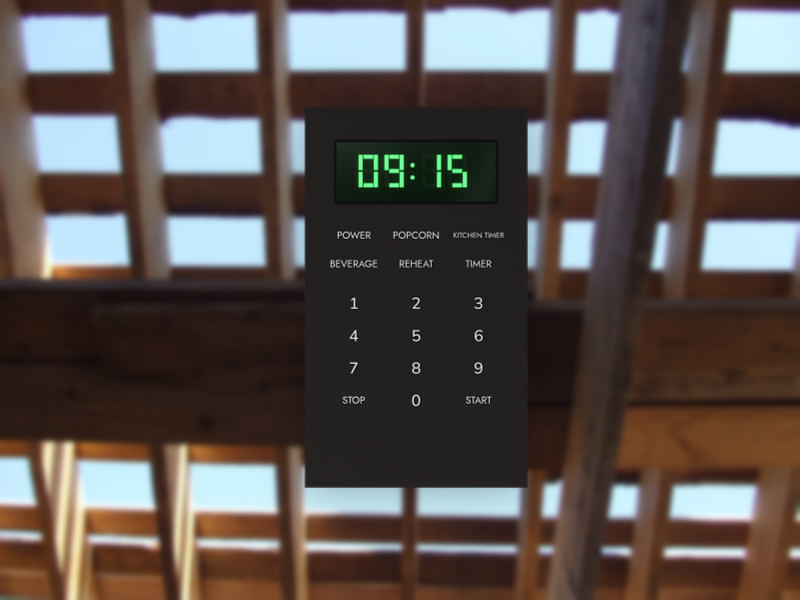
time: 9:15
